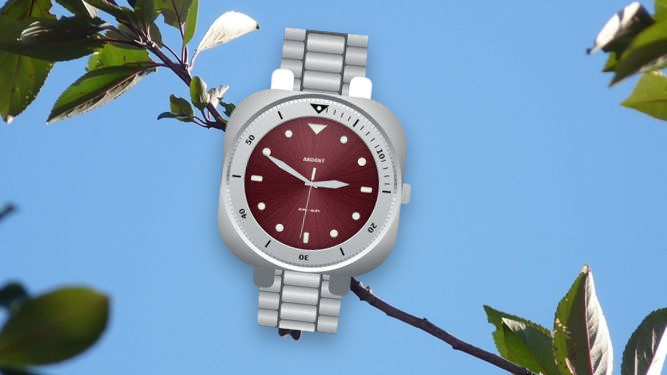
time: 2:49:31
